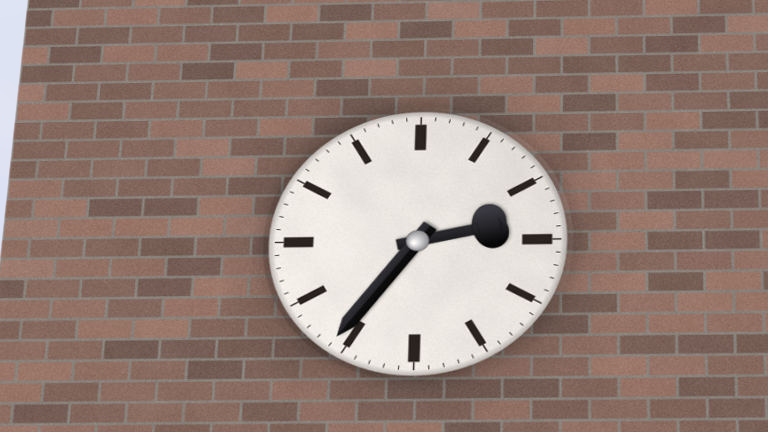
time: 2:36
